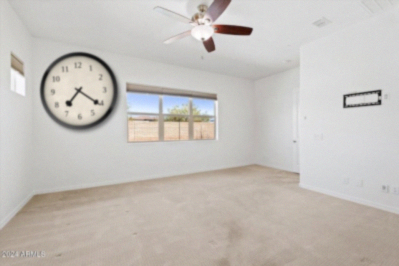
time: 7:21
